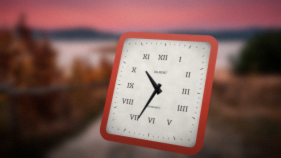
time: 10:34
